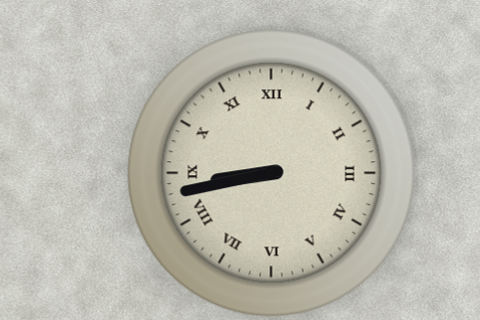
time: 8:43
